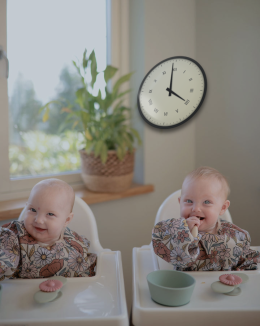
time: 3:59
